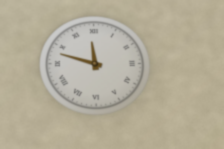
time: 11:48
